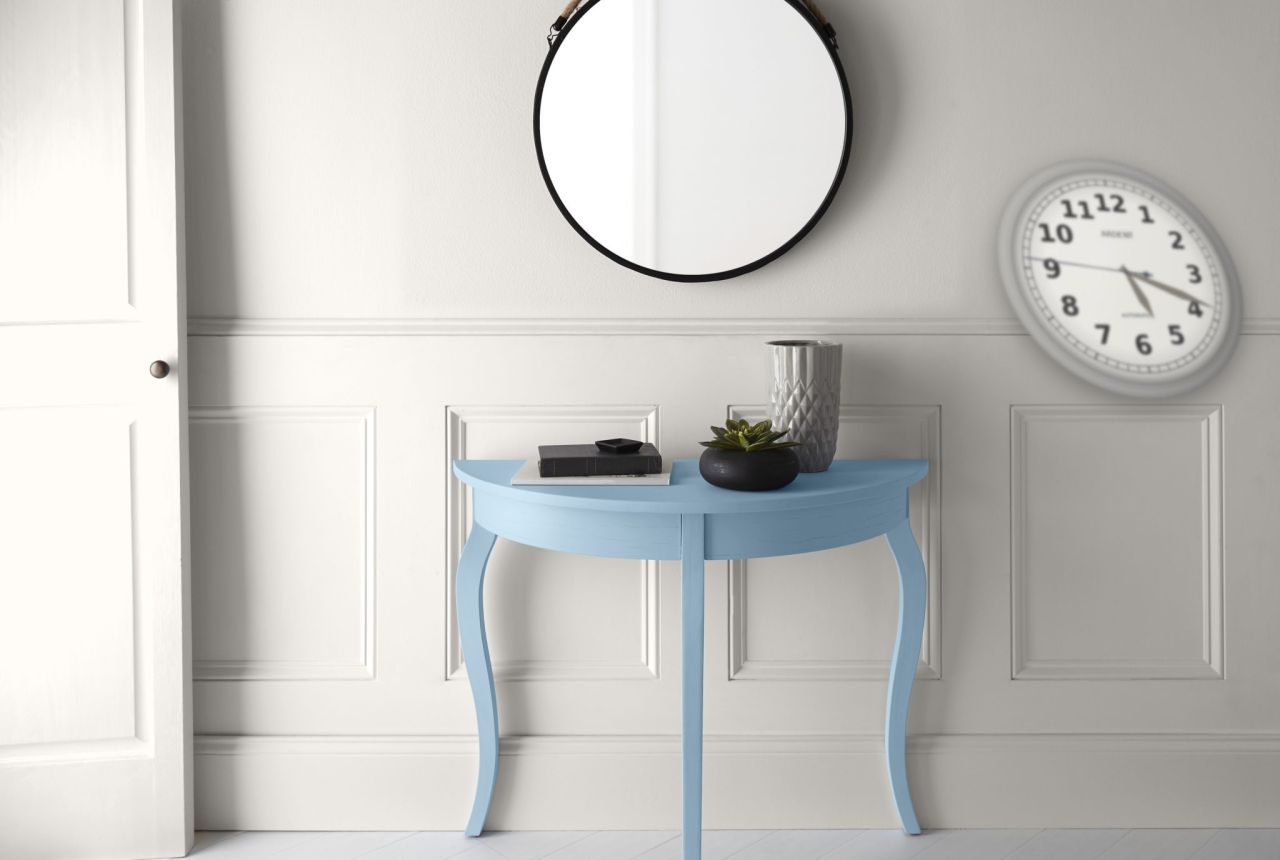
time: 5:18:46
